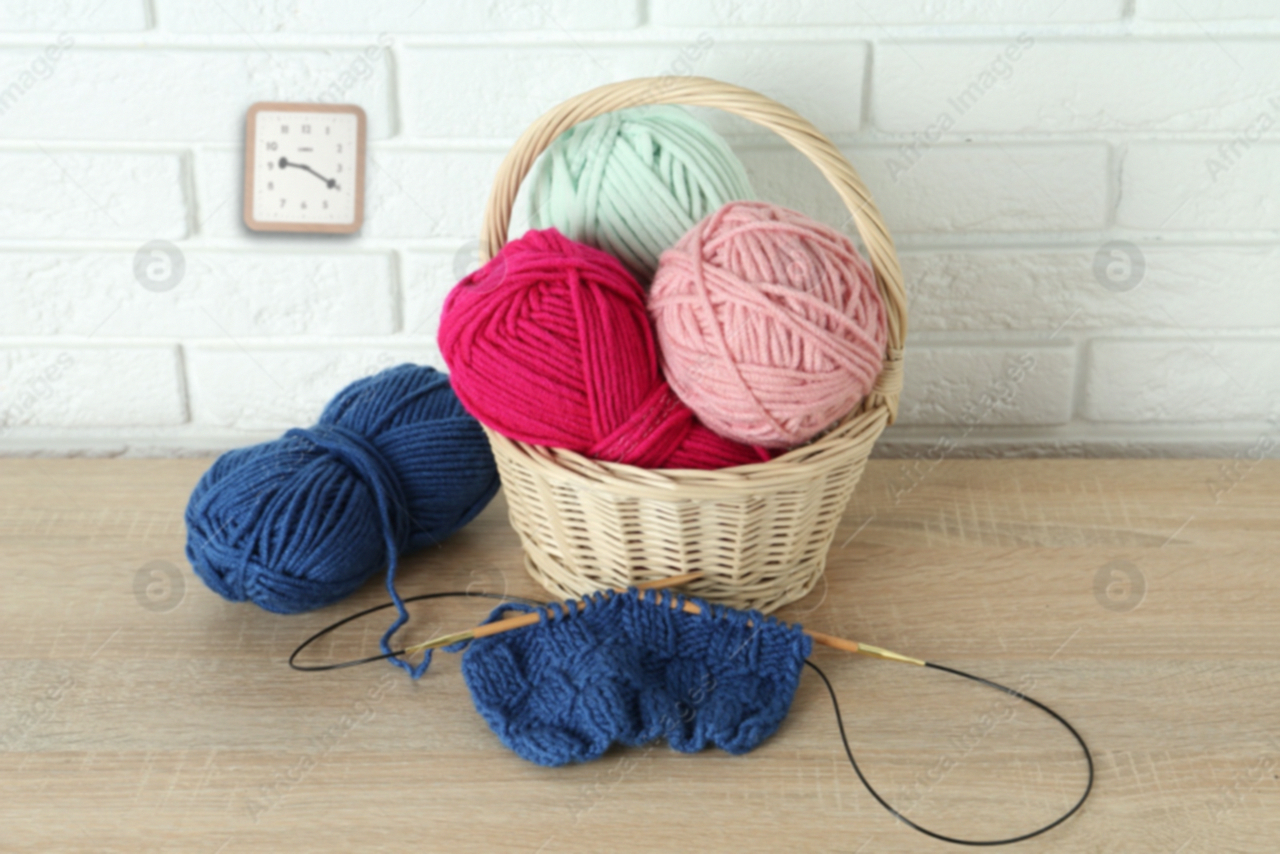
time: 9:20
